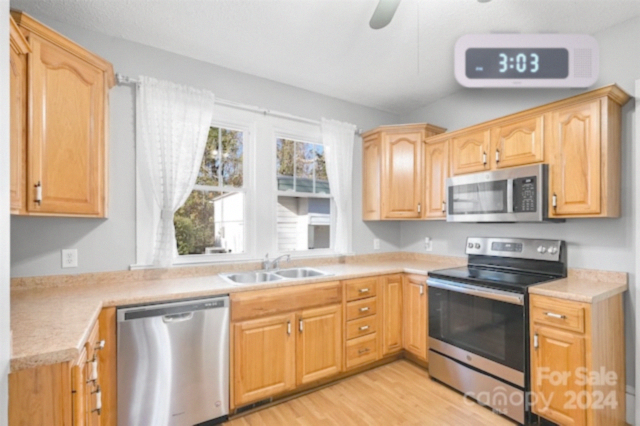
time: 3:03
